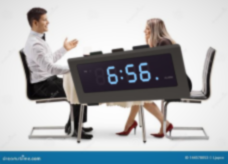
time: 6:56
